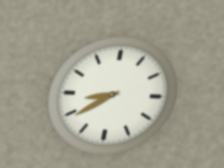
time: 8:39
